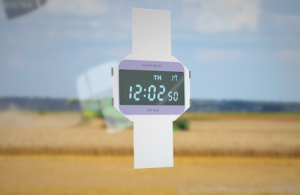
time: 12:02:50
